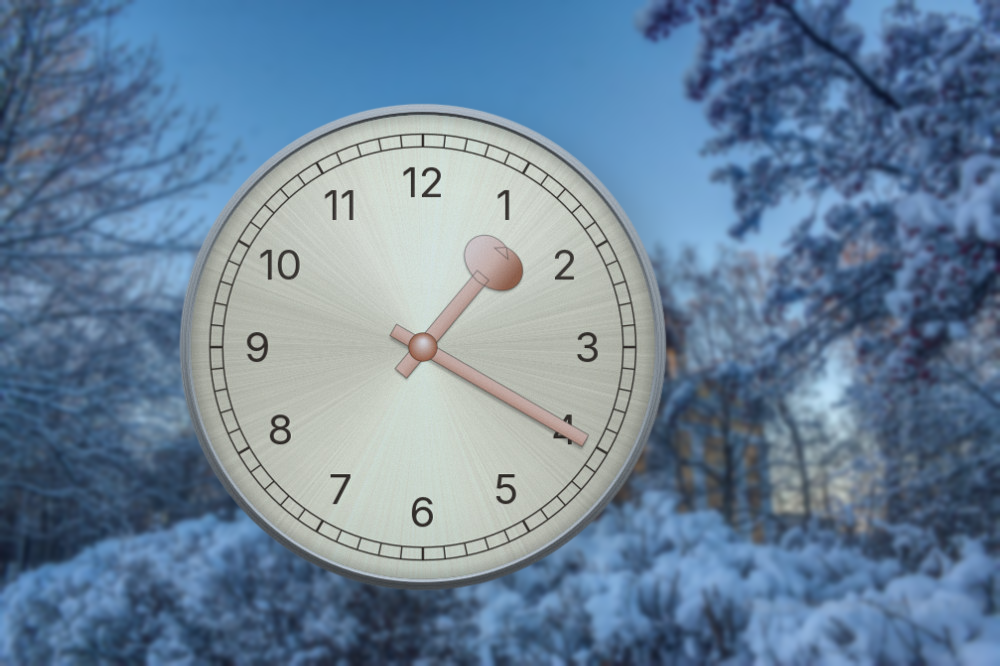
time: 1:20
